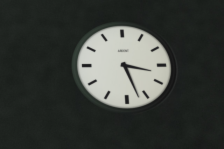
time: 3:27
